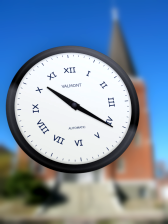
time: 10:21
